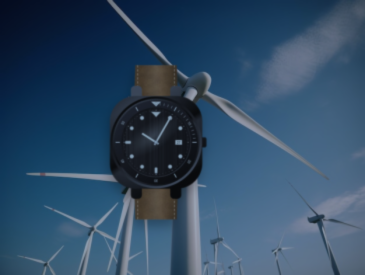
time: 10:05
